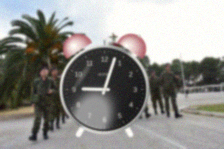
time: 9:03
